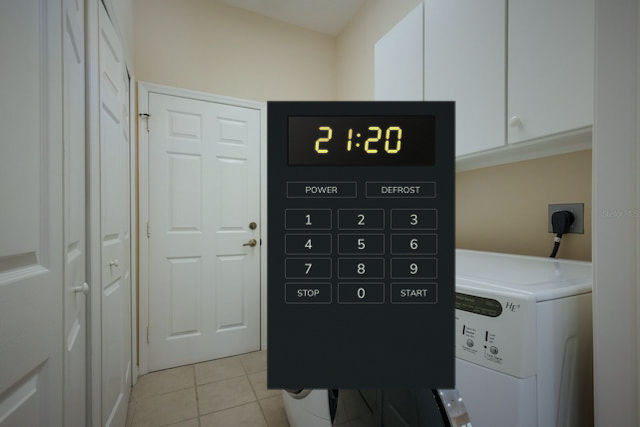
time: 21:20
